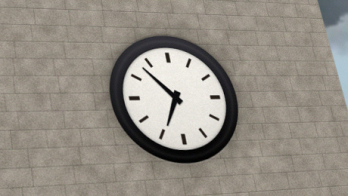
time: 6:53
